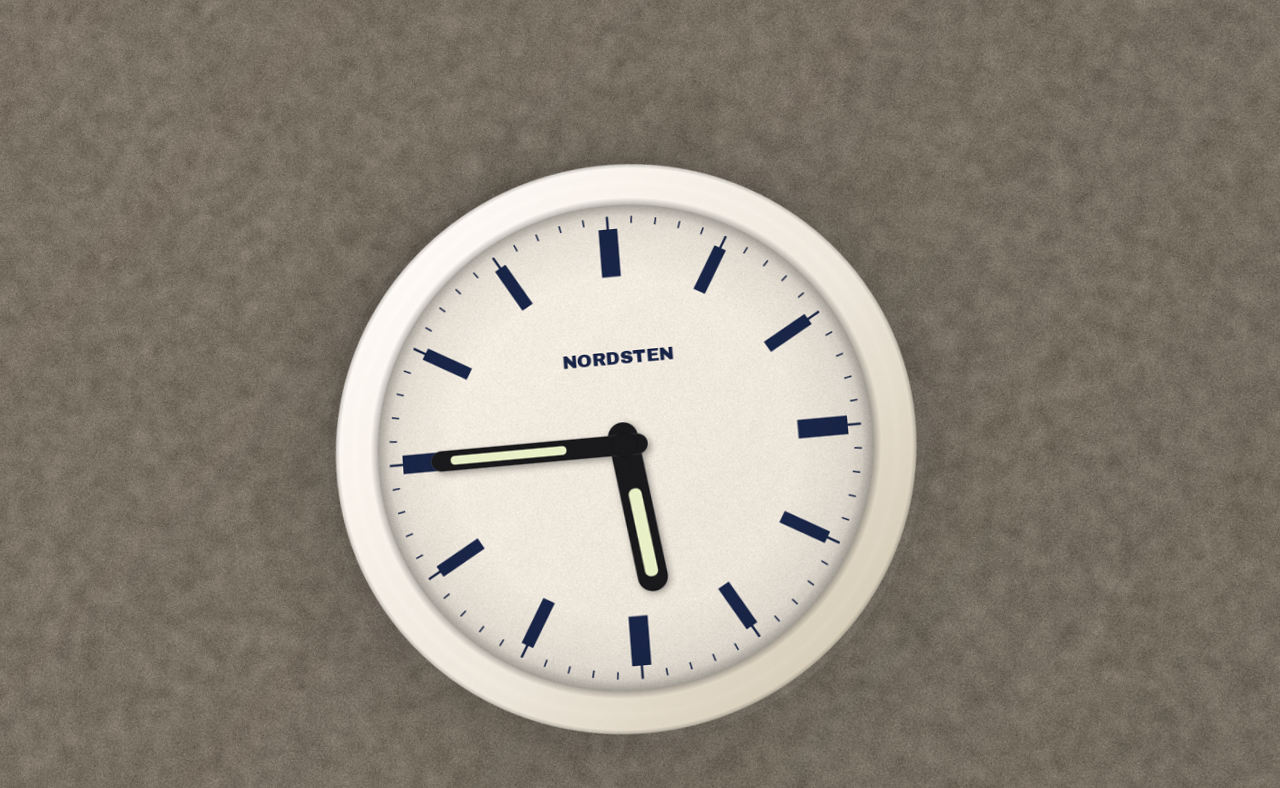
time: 5:45
